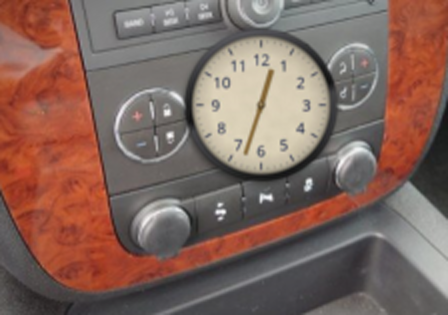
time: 12:33
